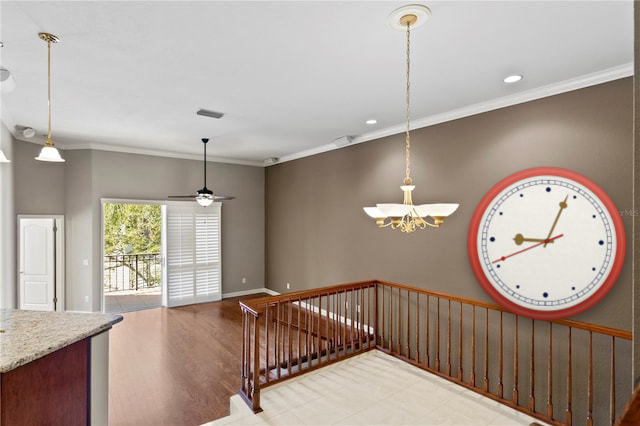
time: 9:03:41
